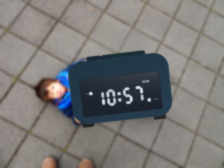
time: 10:57
